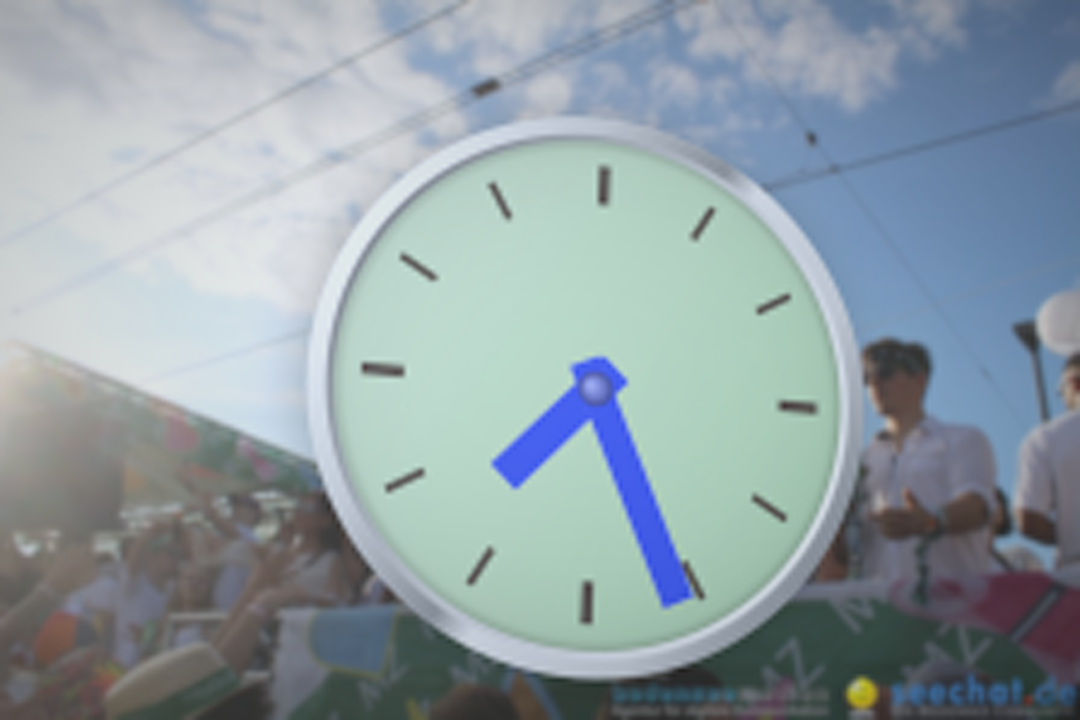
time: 7:26
